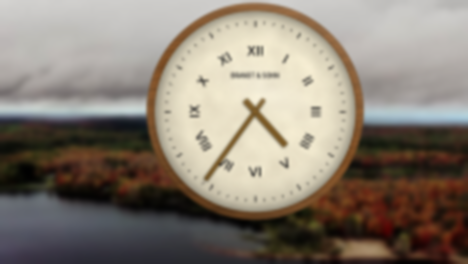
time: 4:36
